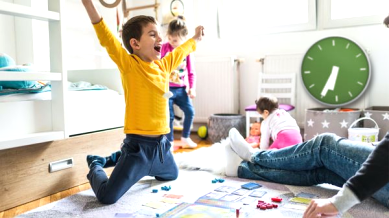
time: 6:35
